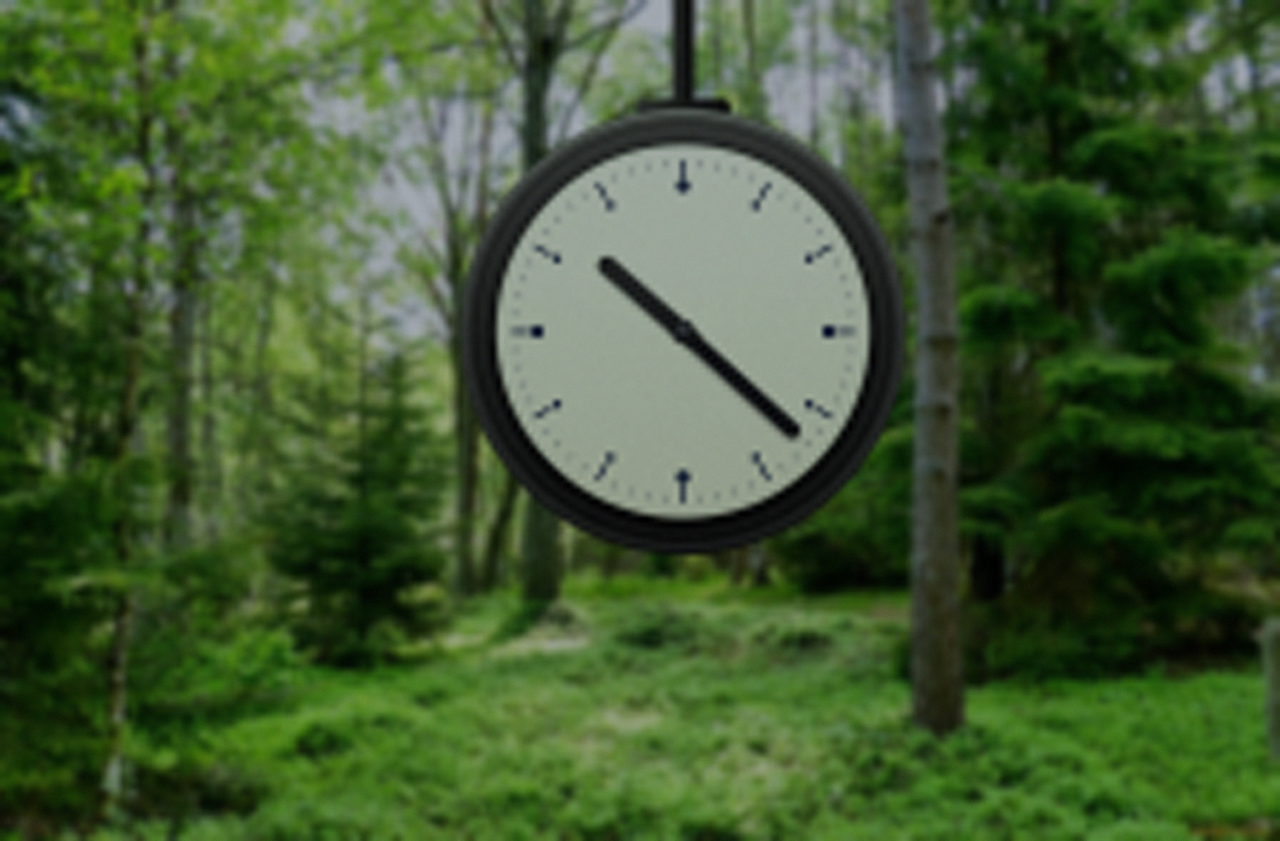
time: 10:22
